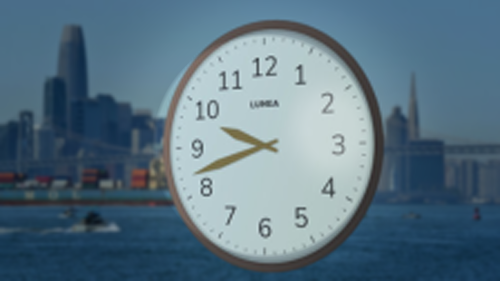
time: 9:42
